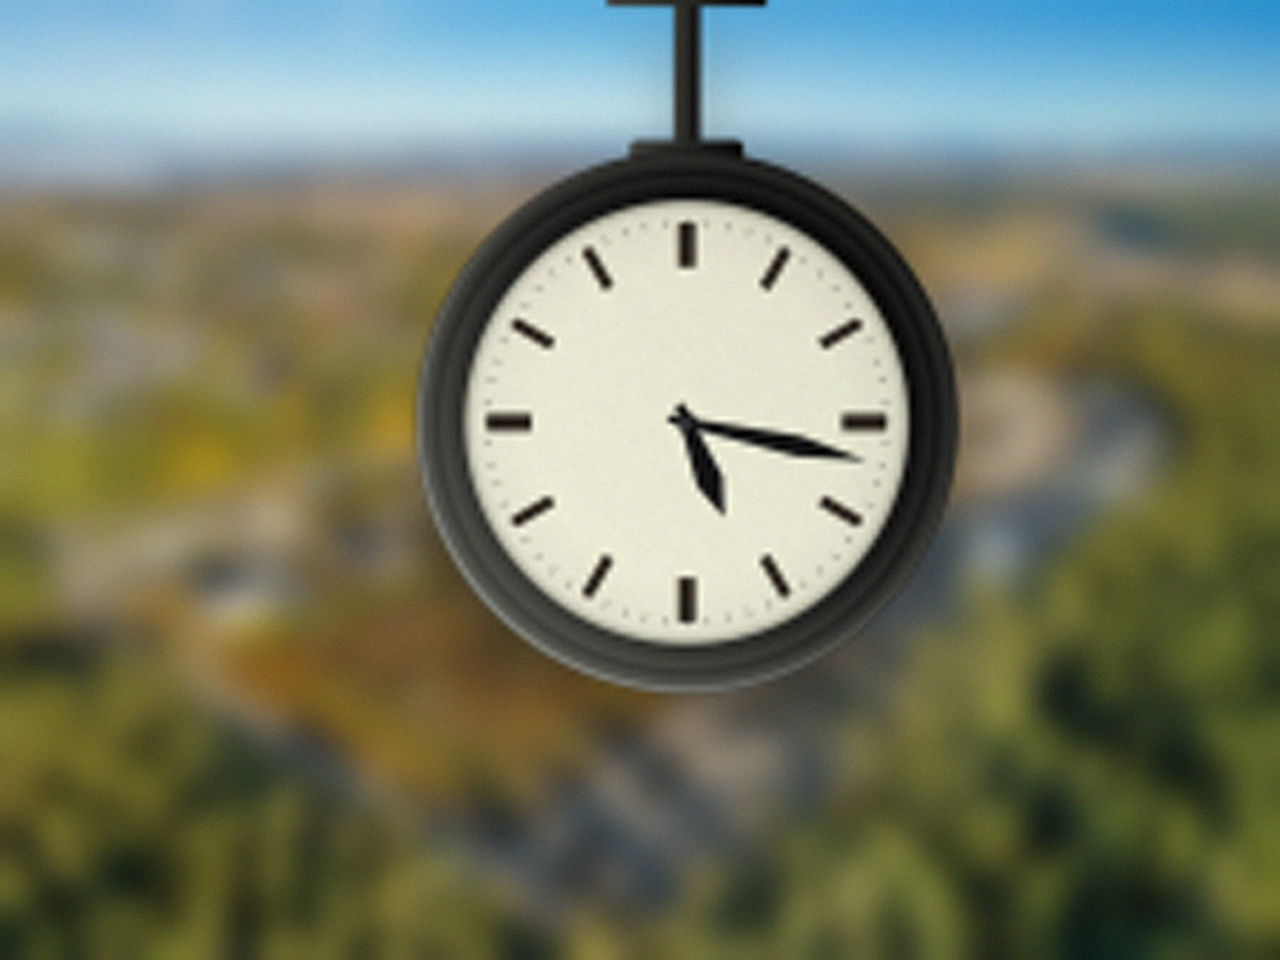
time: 5:17
